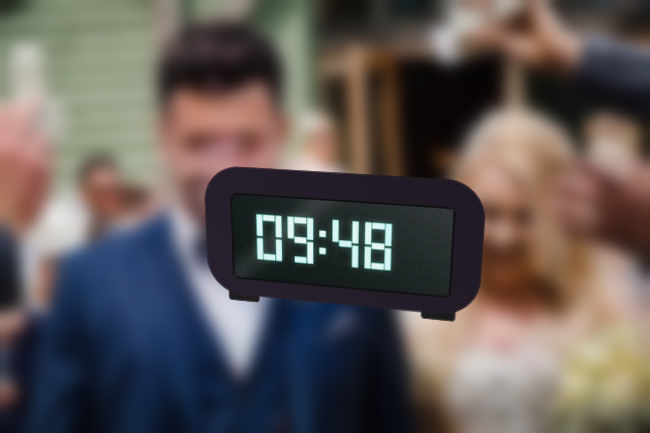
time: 9:48
